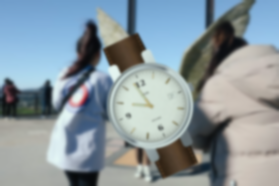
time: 9:58
